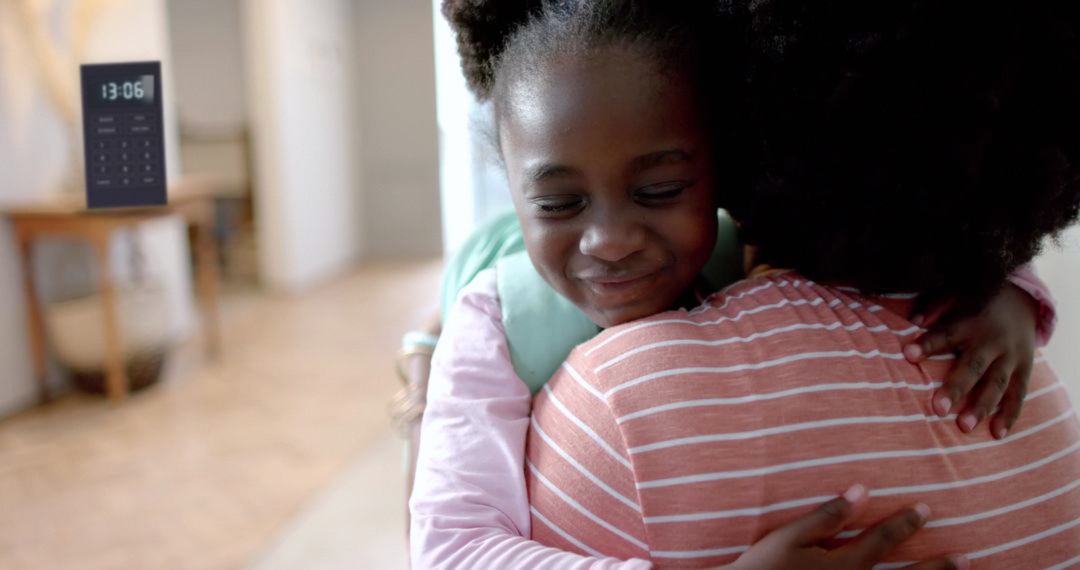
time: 13:06
